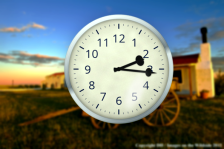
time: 2:16
